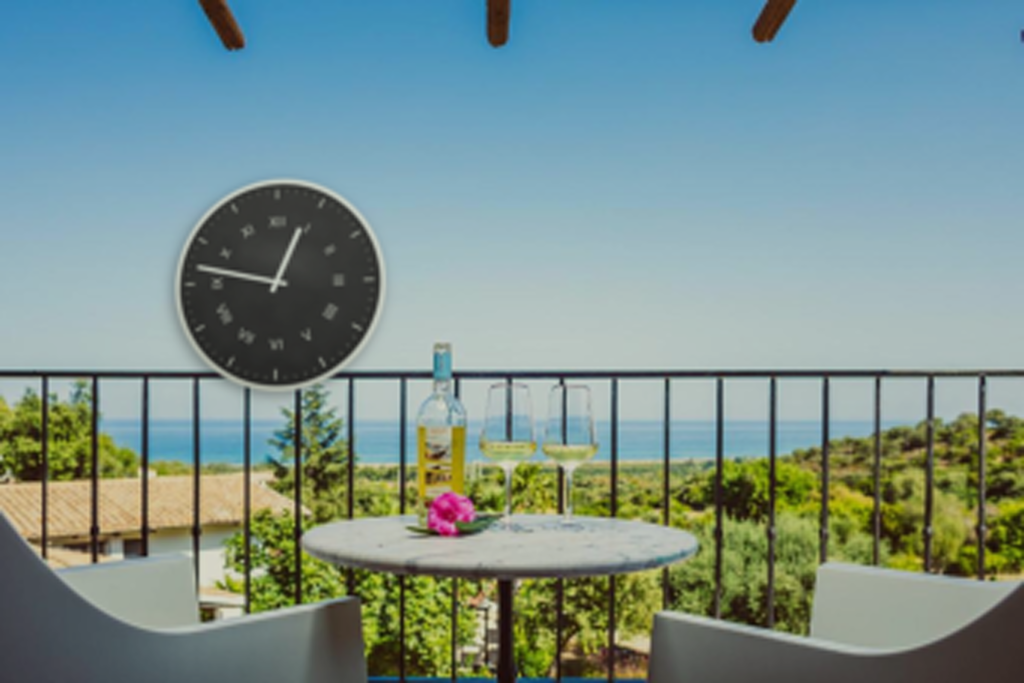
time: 12:47
